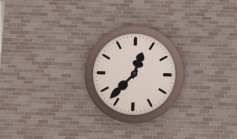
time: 12:37
